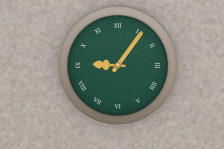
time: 9:06
